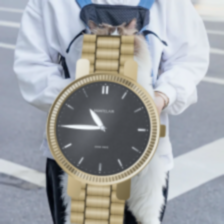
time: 10:45
